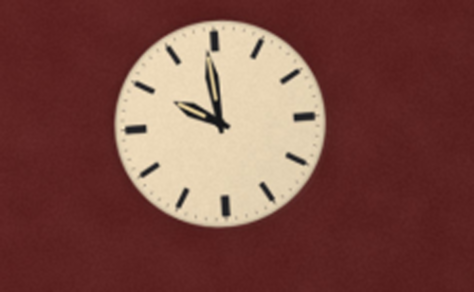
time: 9:59
